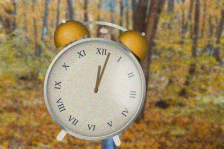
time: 12:02
